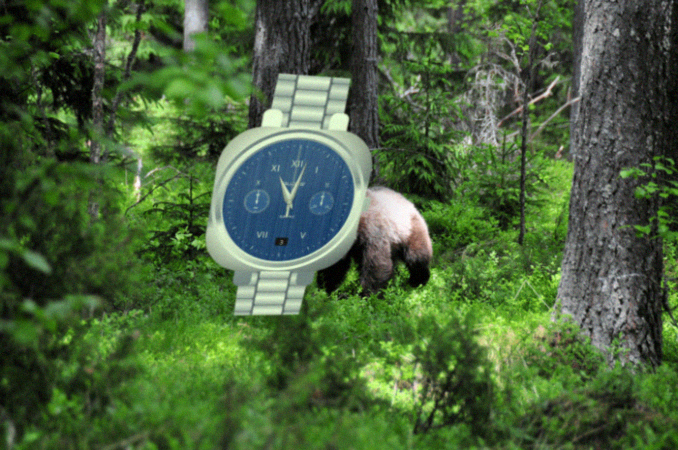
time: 11:02
